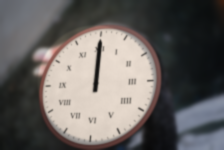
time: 12:00
